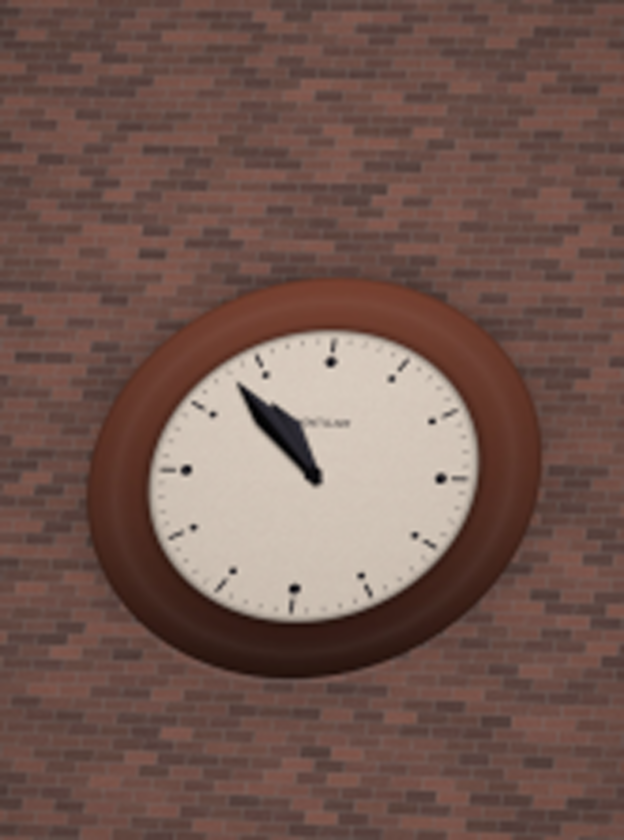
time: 10:53
